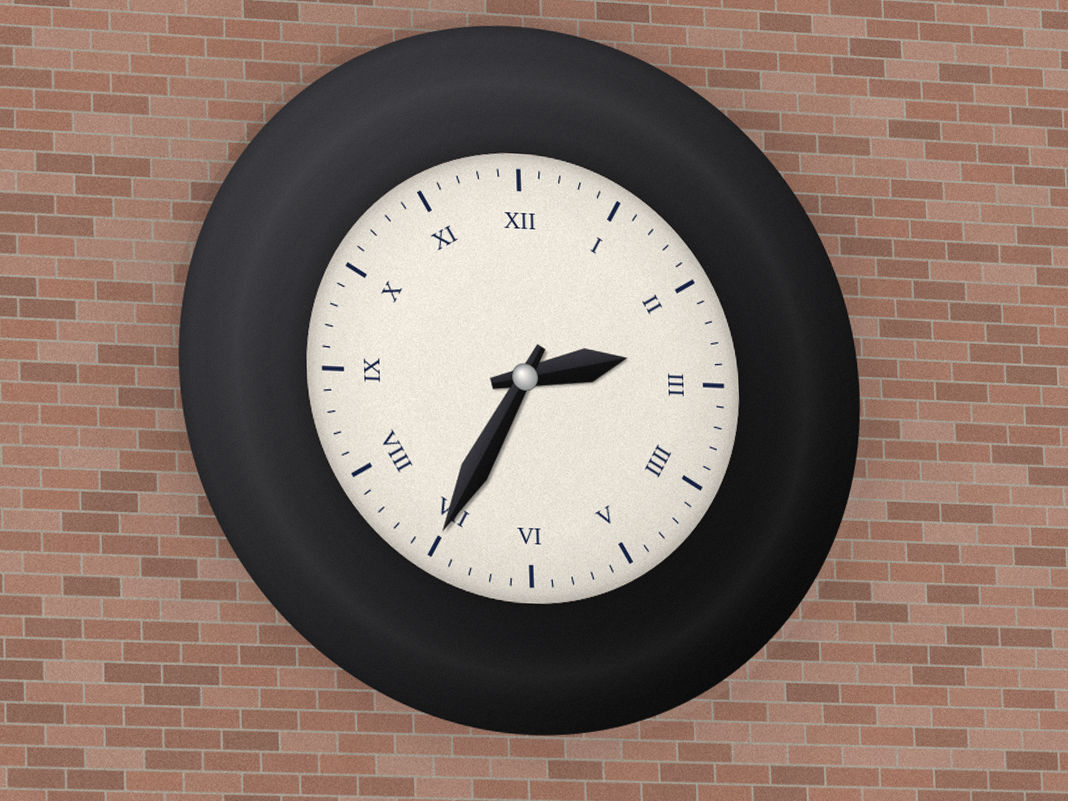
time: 2:35
